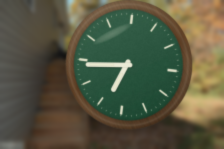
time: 6:44
